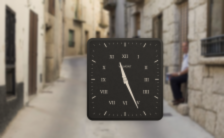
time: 11:26
